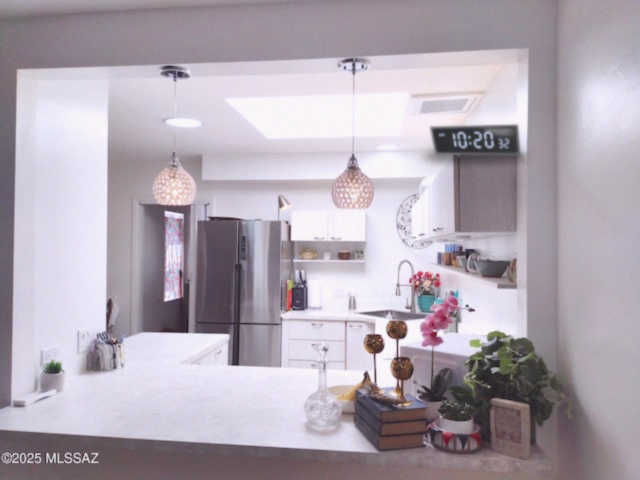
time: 10:20
